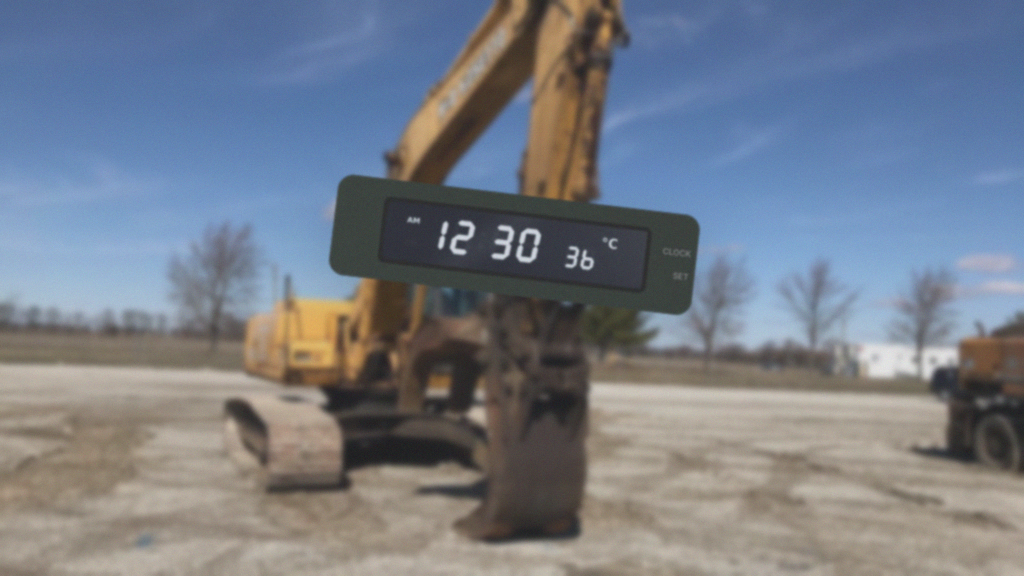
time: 12:30
